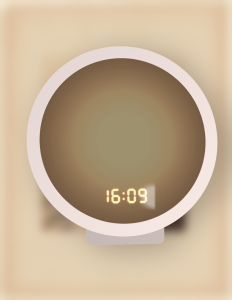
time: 16:09
